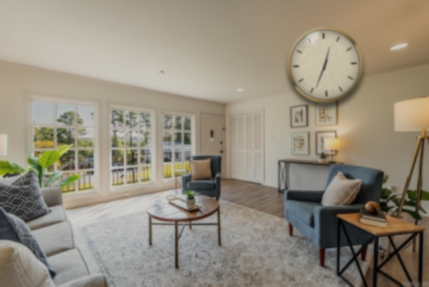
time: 12:34
